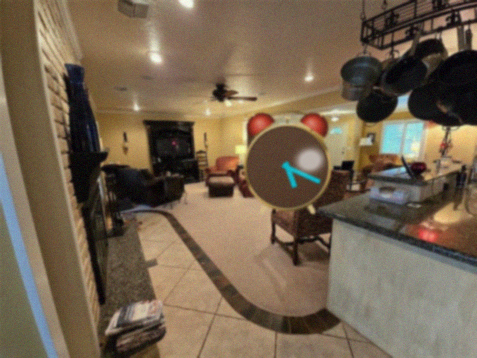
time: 5:19
